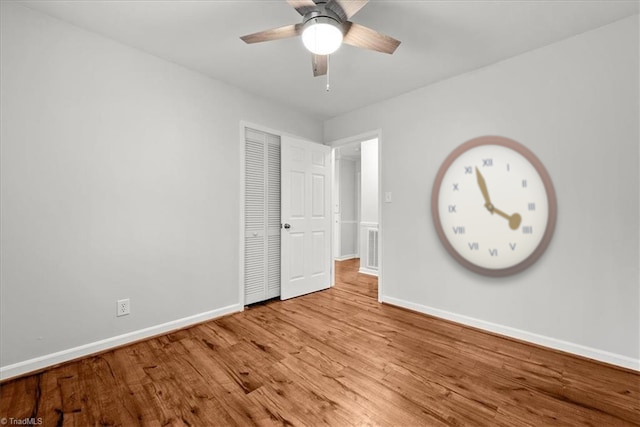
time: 3:57
